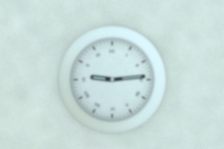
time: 9:14
